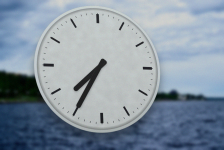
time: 7:35
